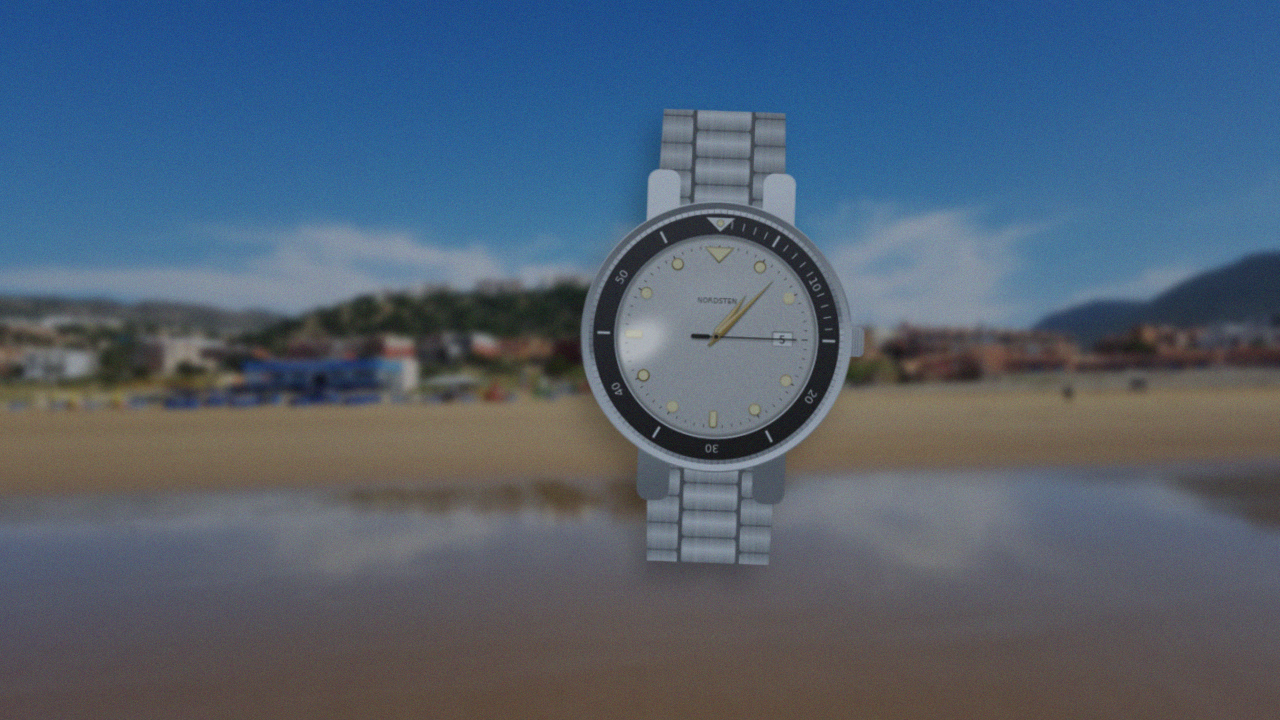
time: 1:07:15
